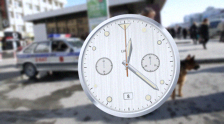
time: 12:22
